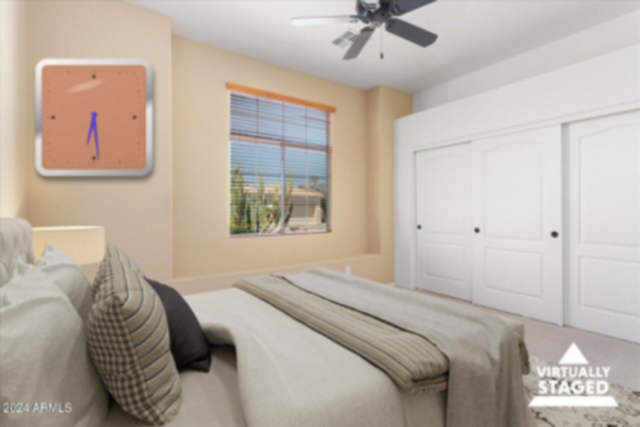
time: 6:29
